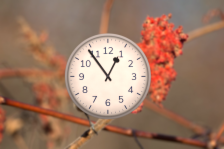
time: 12:54
